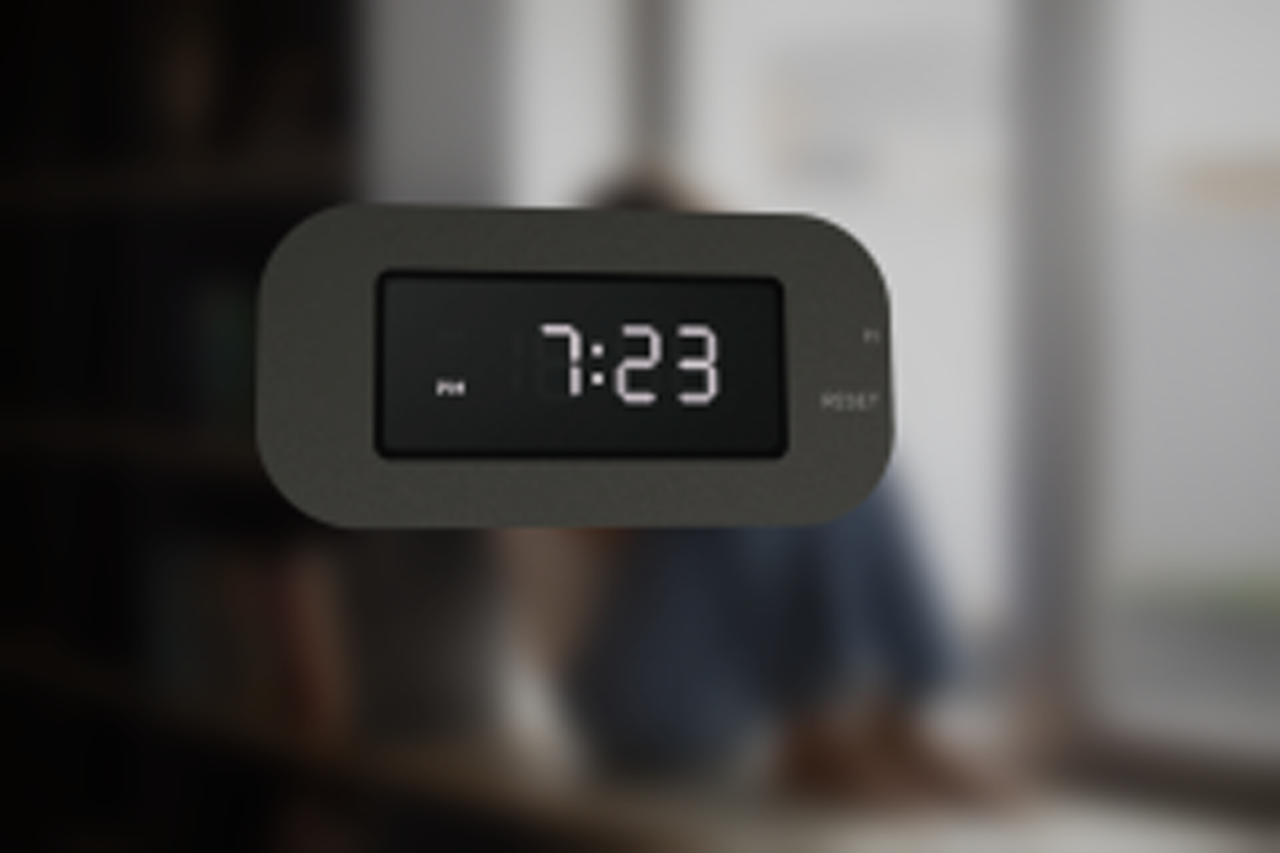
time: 7:23
